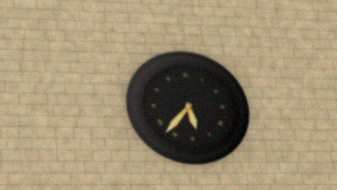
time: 5:37
